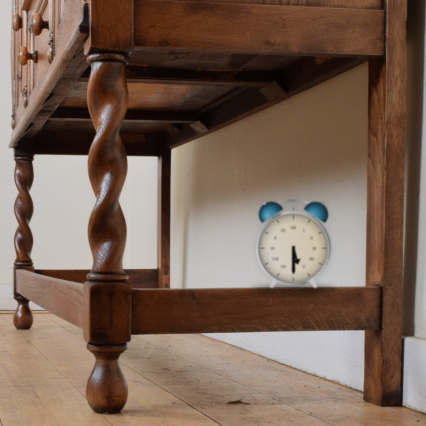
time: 5:30
